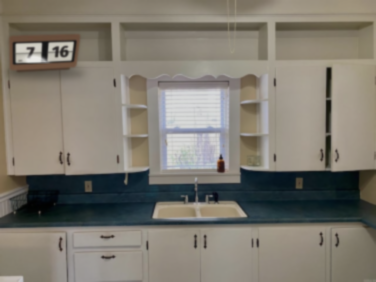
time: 7:16
